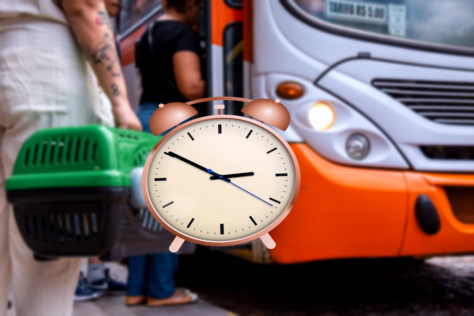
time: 2:50:21
